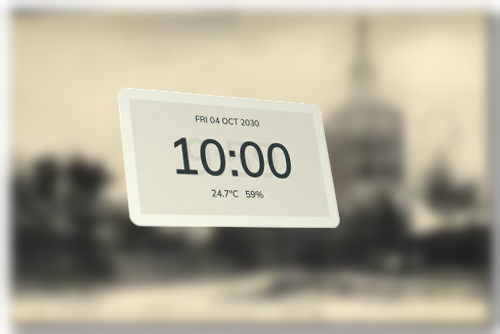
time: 10:00
